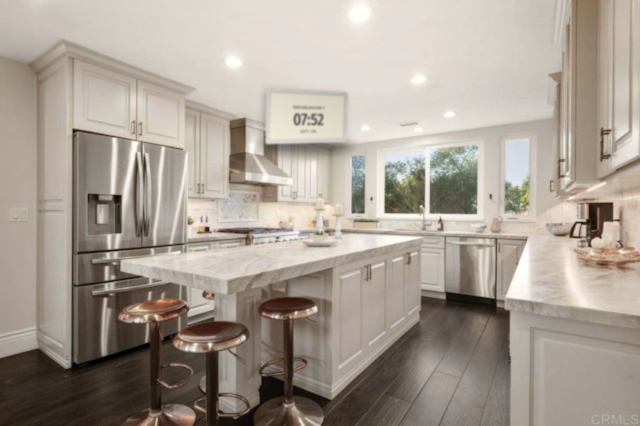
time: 7:52
